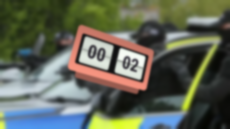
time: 0:02
